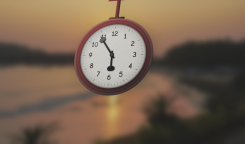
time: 5:54
